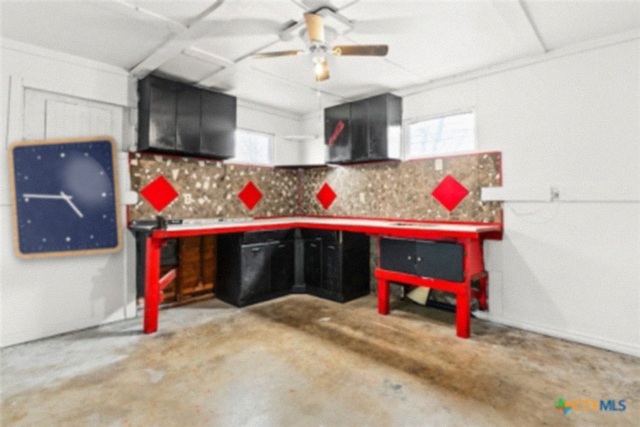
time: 4:46
